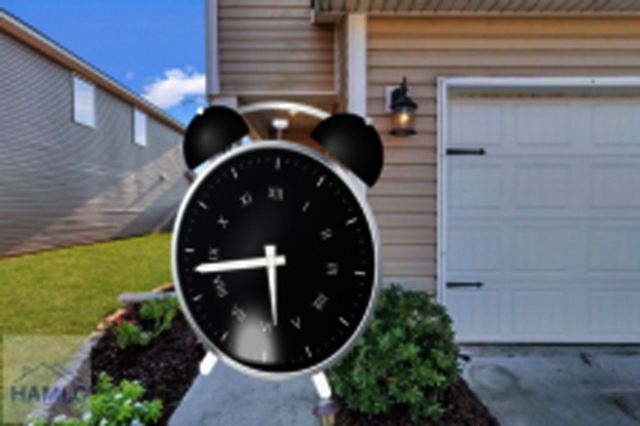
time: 5:43
